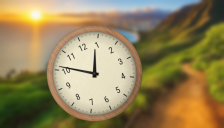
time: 12:51
